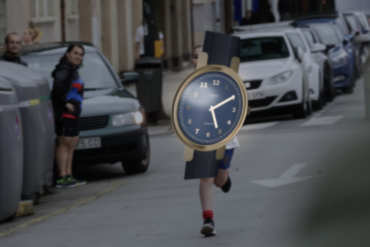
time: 5:10
